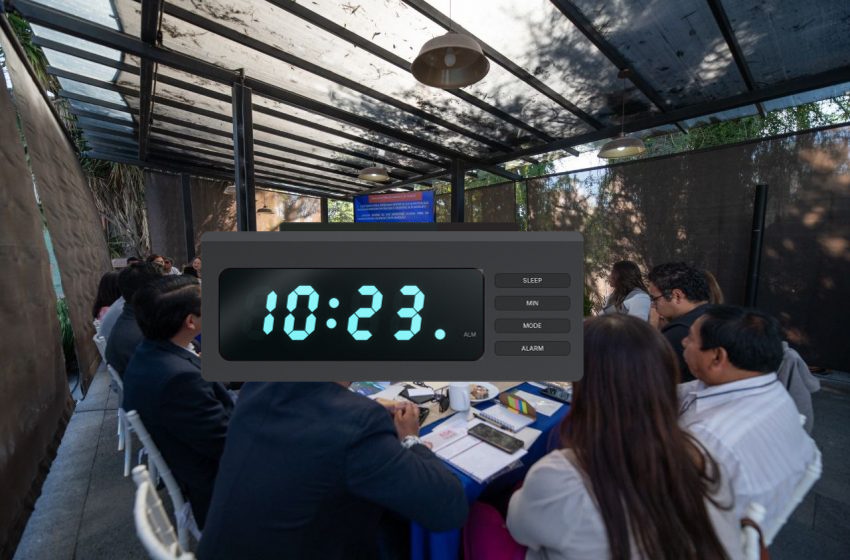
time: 10:23
